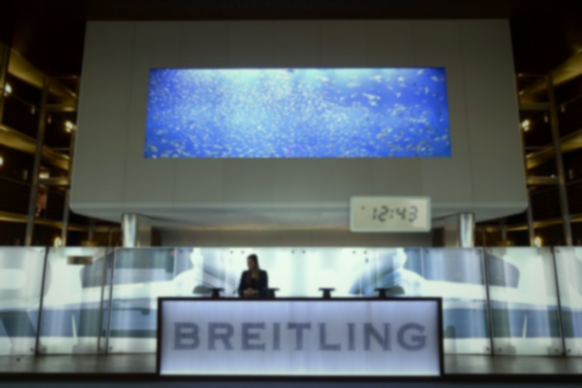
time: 12:43
